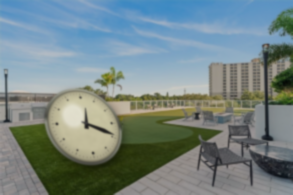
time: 12:19
